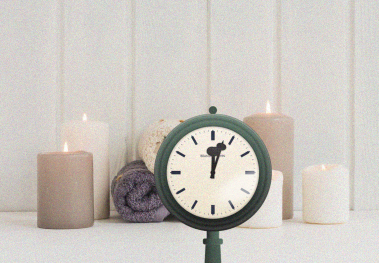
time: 12:03
